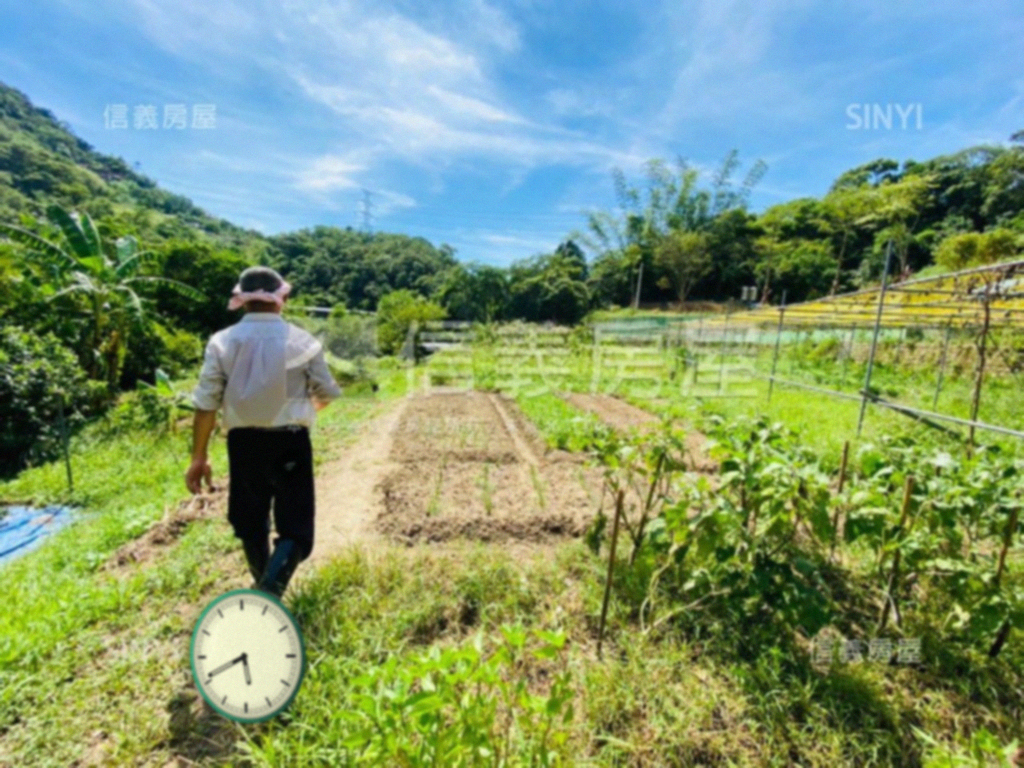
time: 5:41
